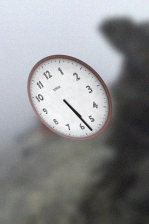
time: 5:28
